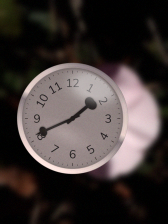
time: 1:41
